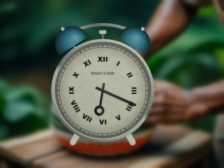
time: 6:19
